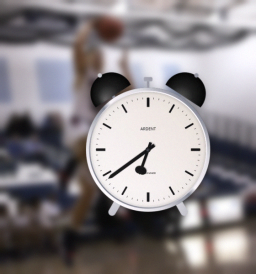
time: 6:39
